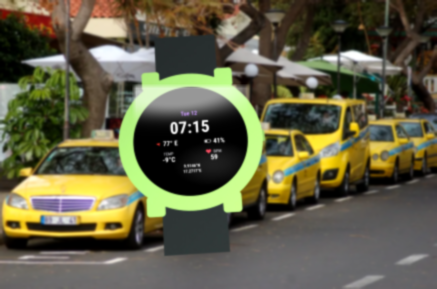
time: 7:15
